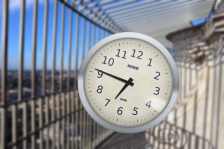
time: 6:46
